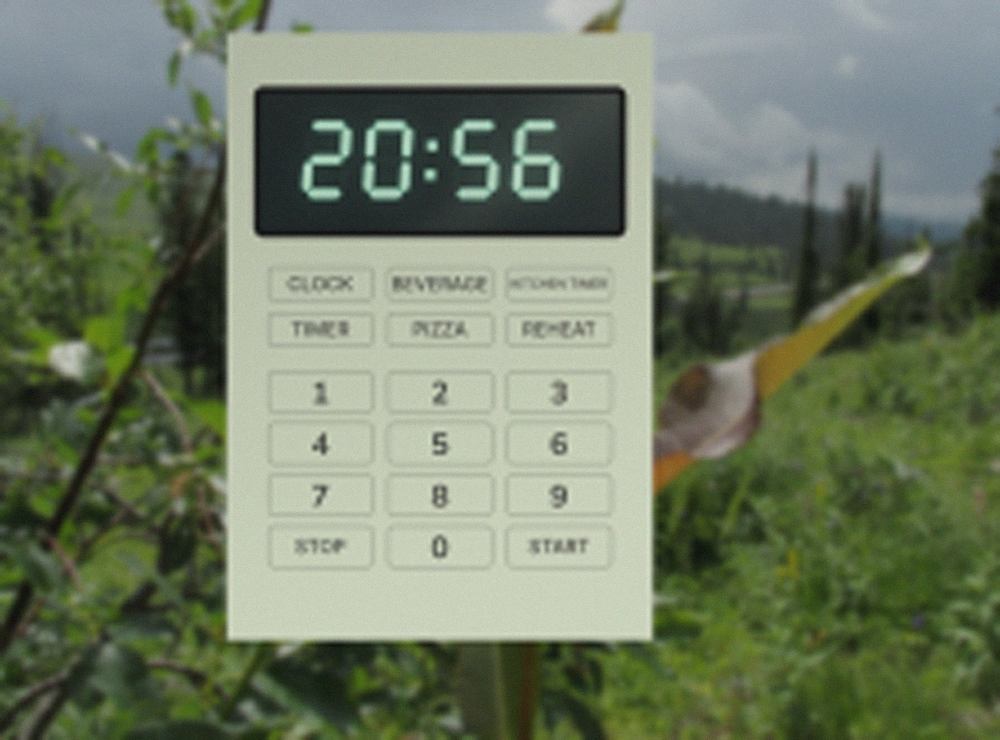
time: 20:56
